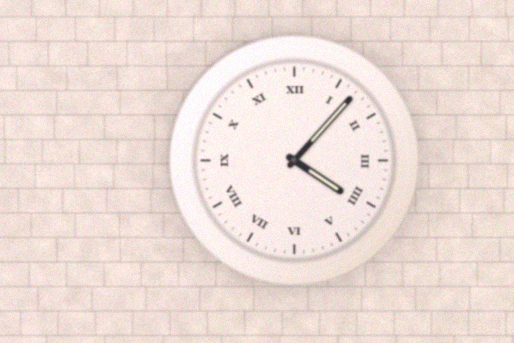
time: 4:07
